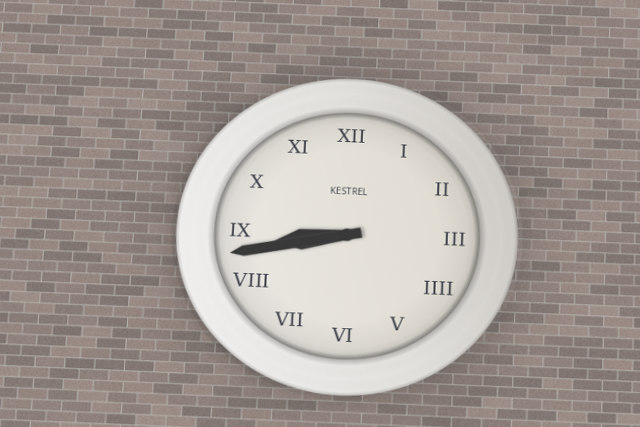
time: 8:43
